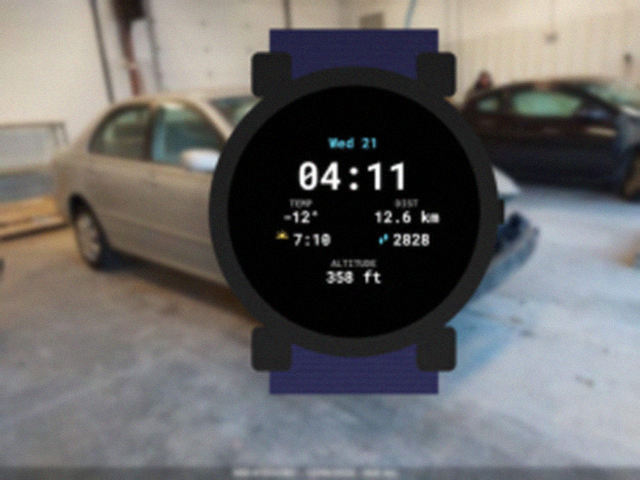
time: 4:11
